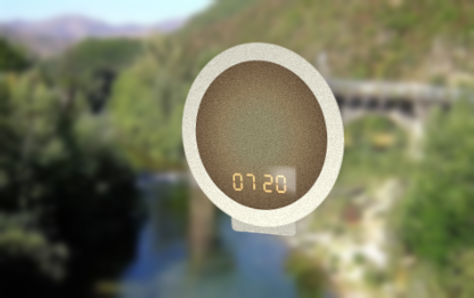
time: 7:20
